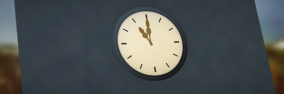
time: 11:00
